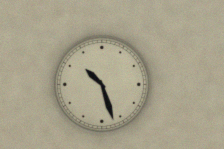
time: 10:27
